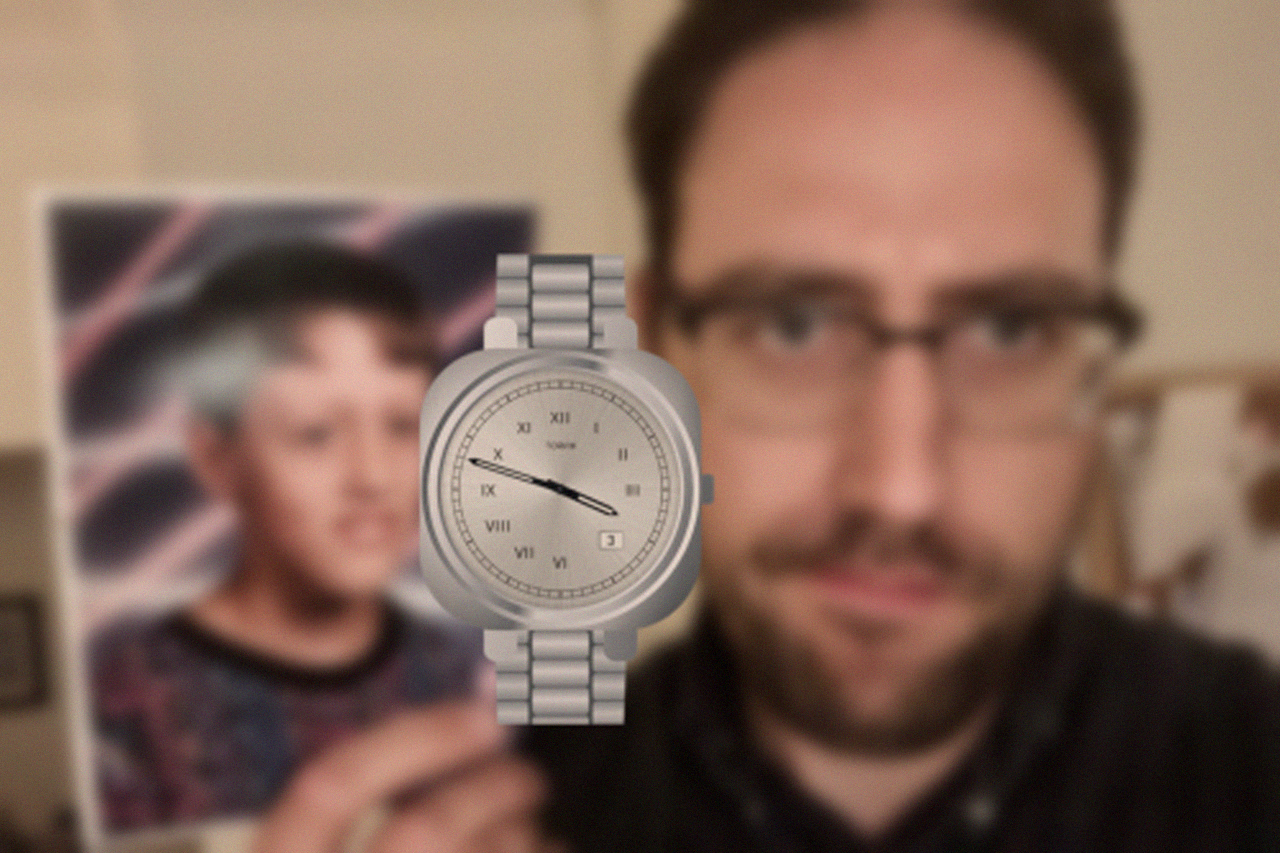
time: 3:48
